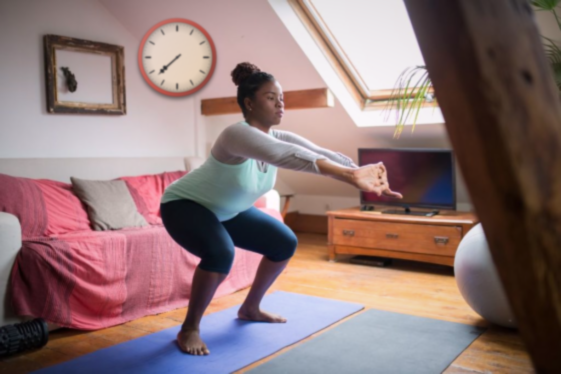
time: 7:38
